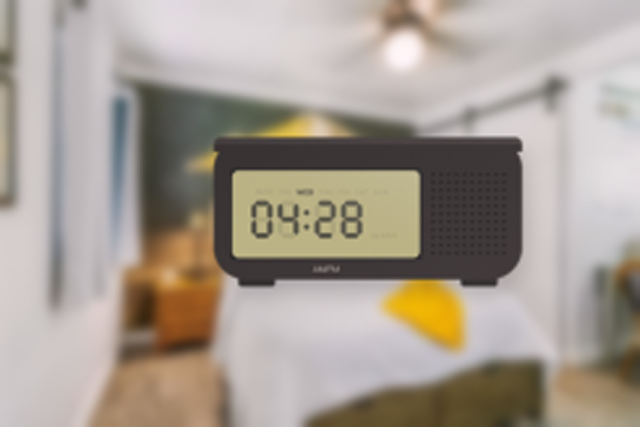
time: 4:28
